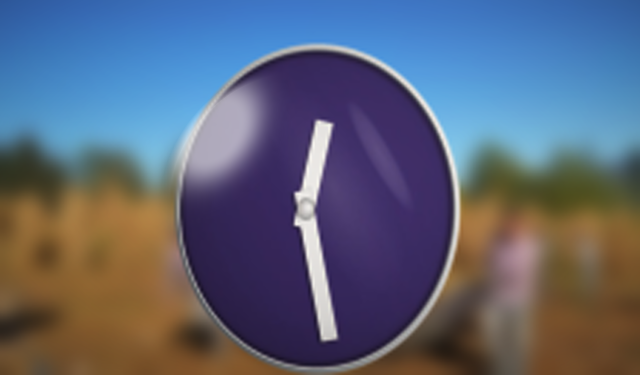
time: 12:28
